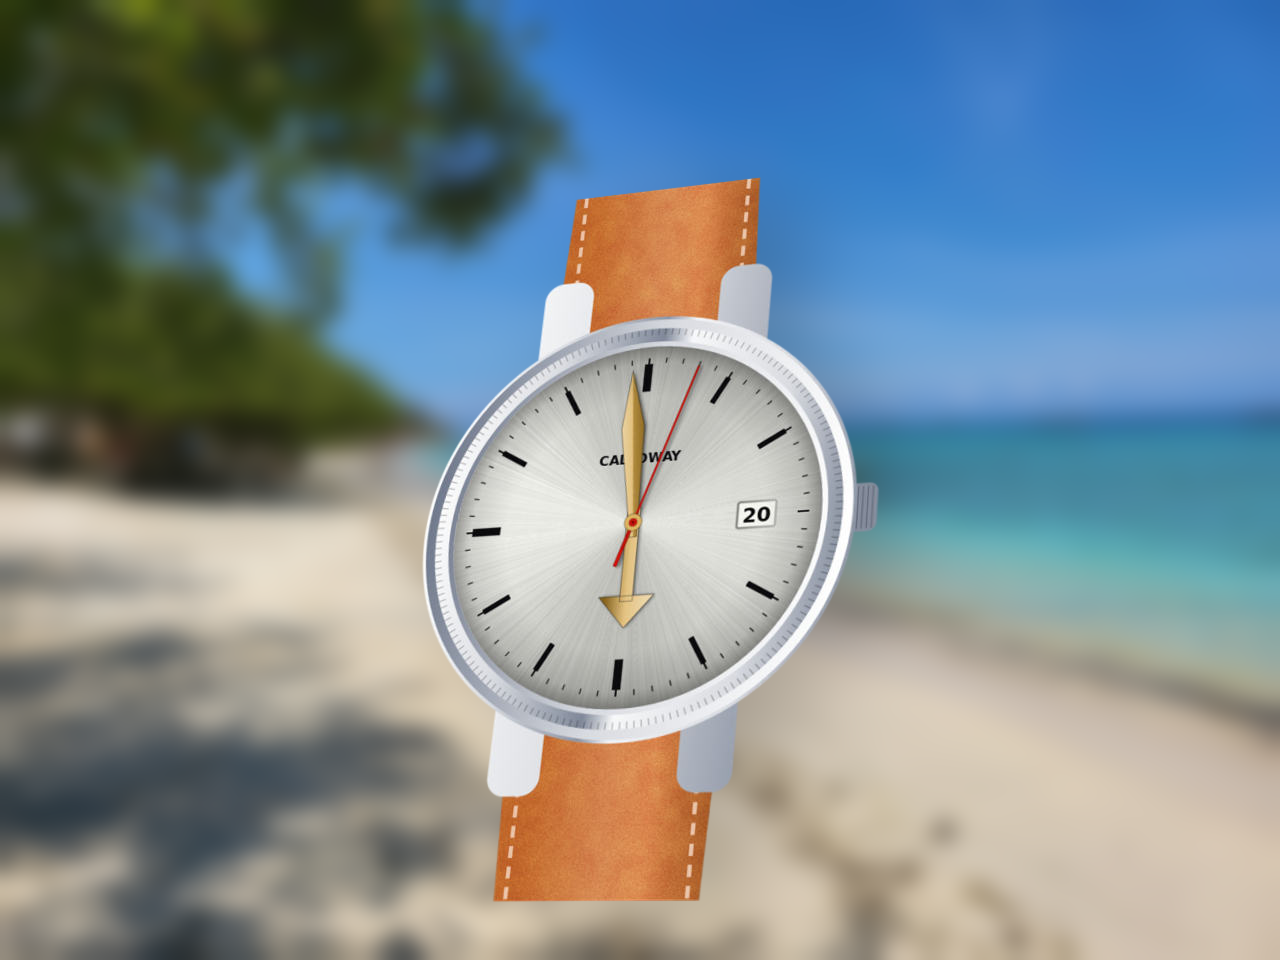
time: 5:59:03
